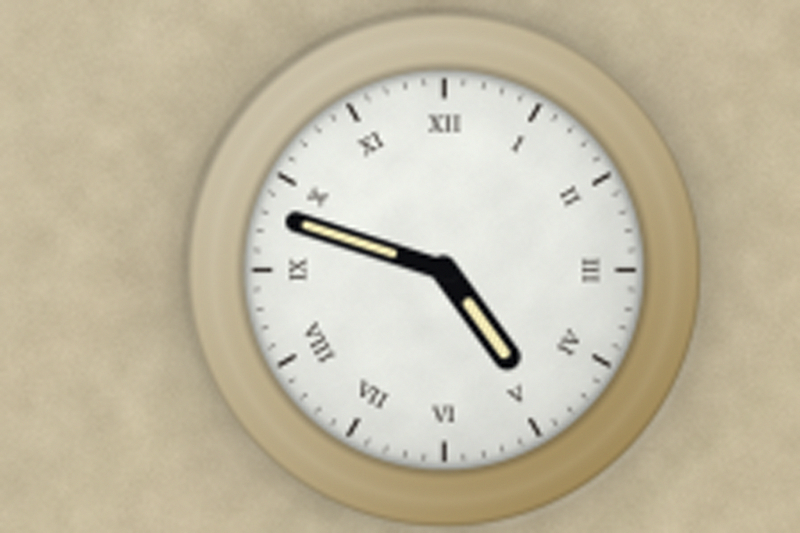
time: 4:48
